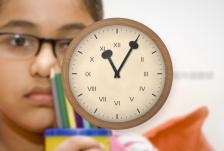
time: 11:05
